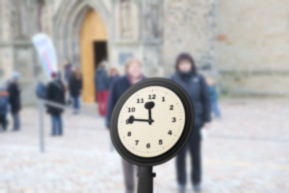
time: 11:46
